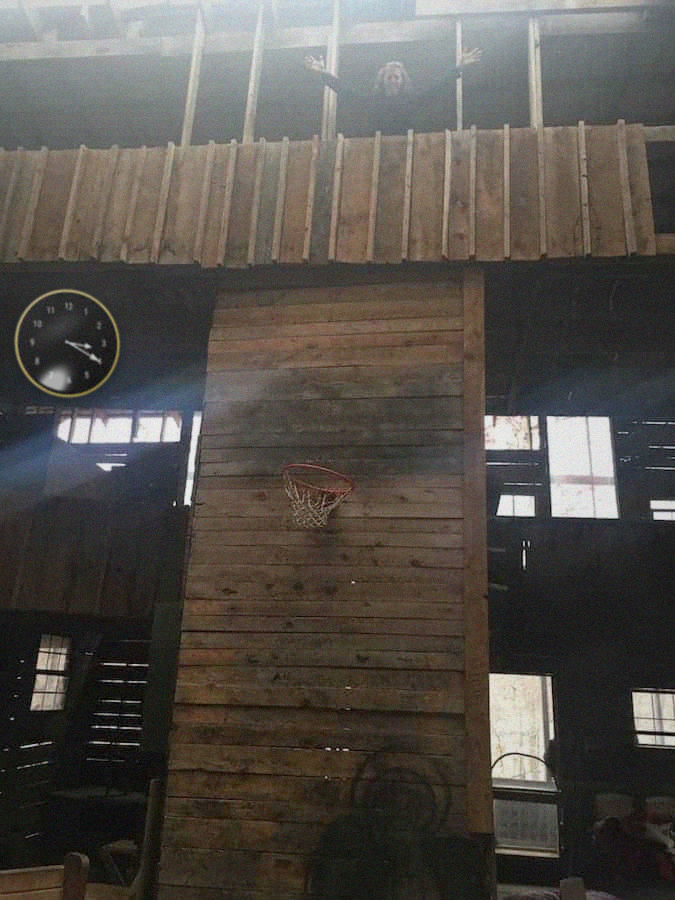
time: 3:20
